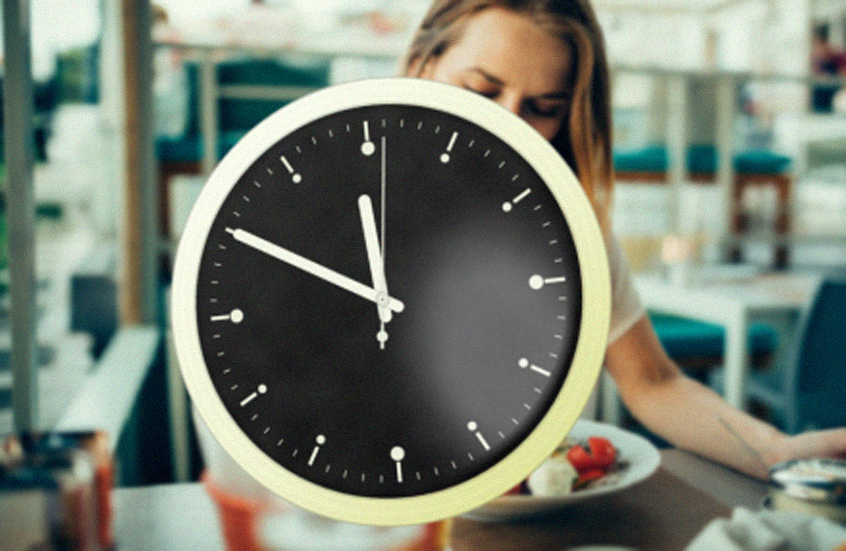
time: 11:50:01
